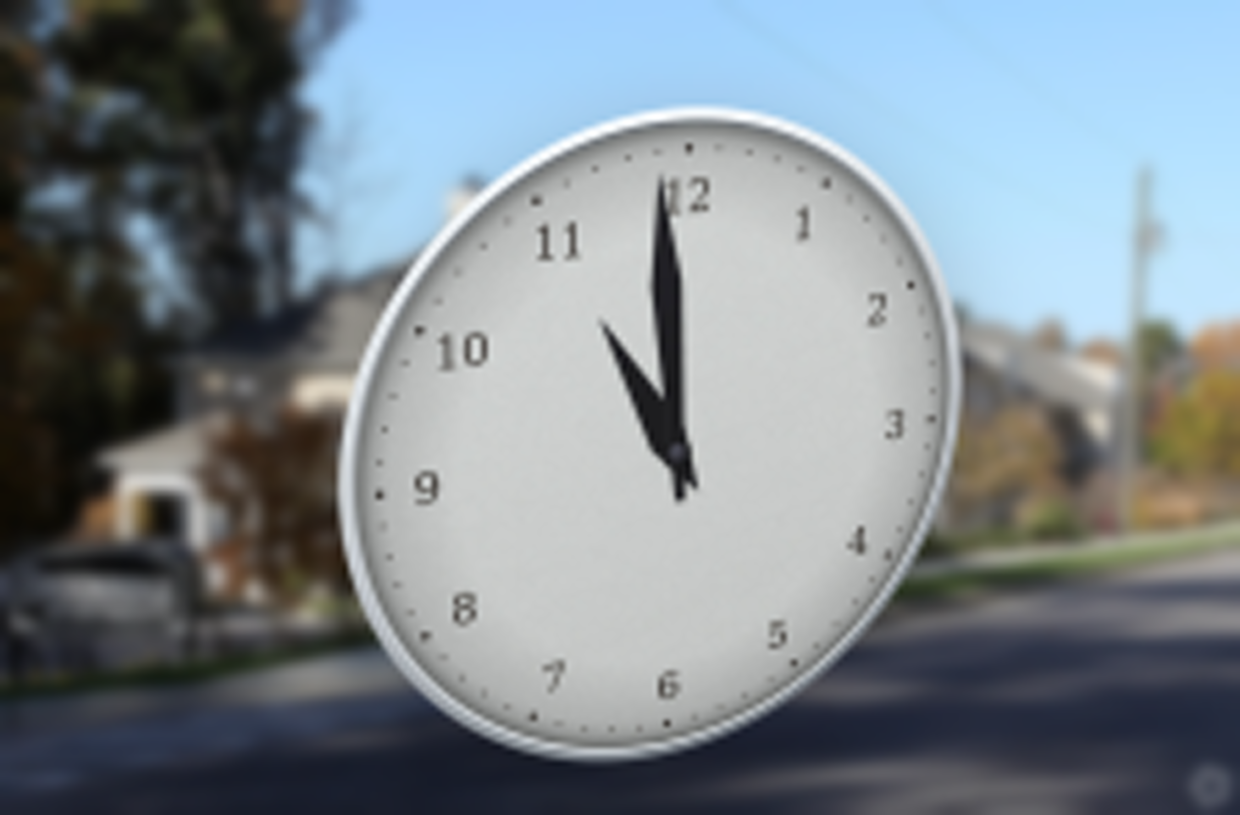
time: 10:59
